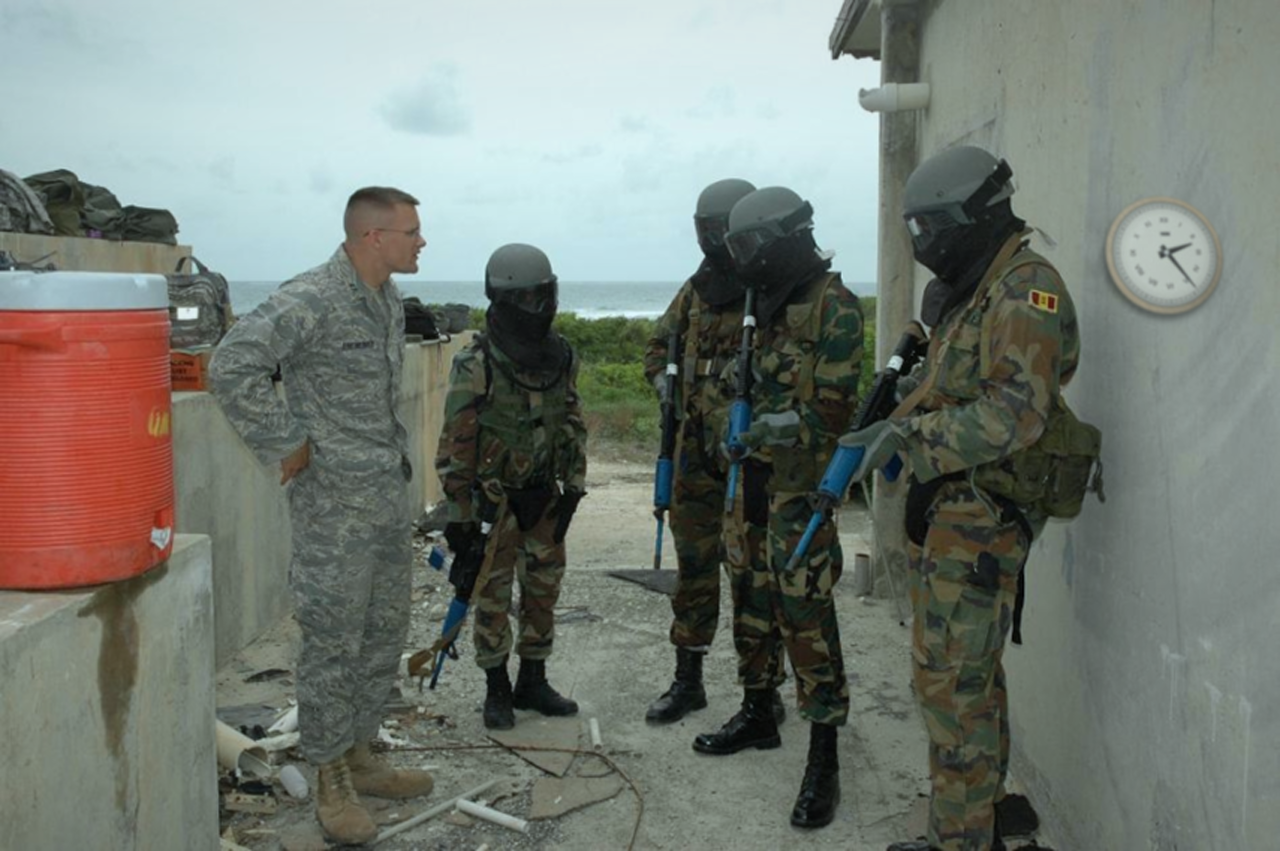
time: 2:24
